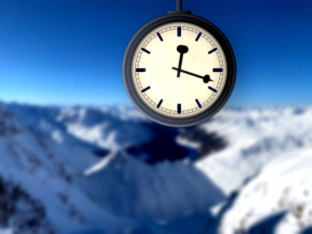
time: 12:18
